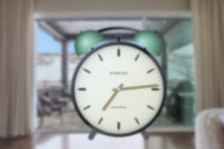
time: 7:14
